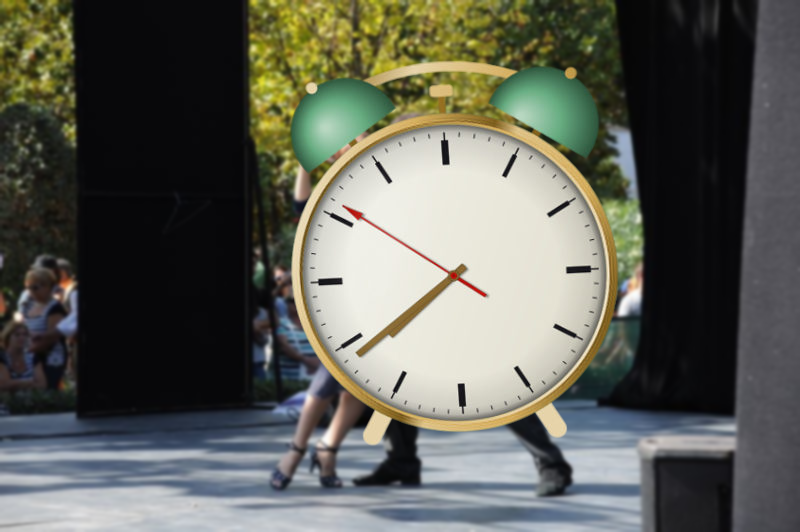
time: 7:38:51
